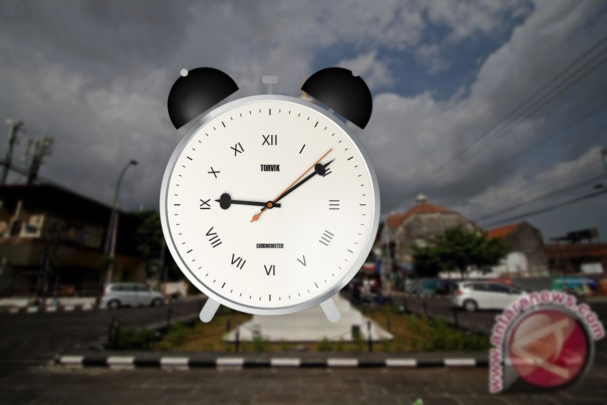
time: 9:09:08
